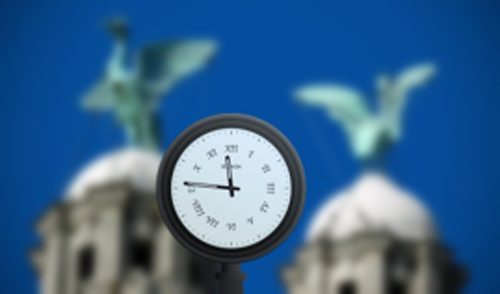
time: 11:46
